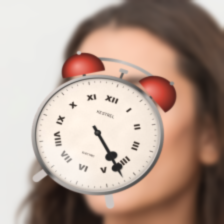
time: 4:22
